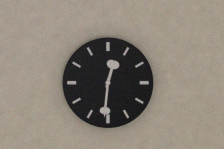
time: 12:31
